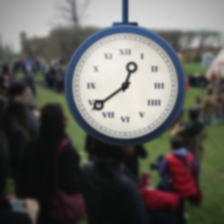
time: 12:39
